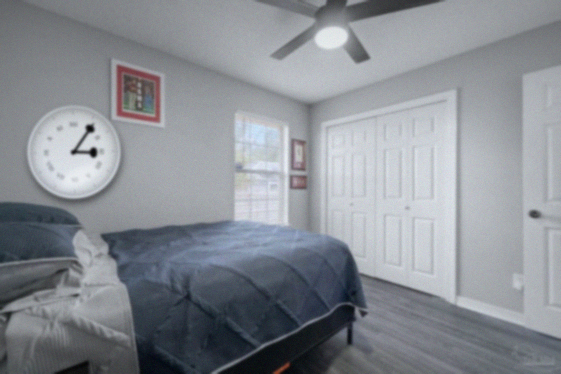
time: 3:06
